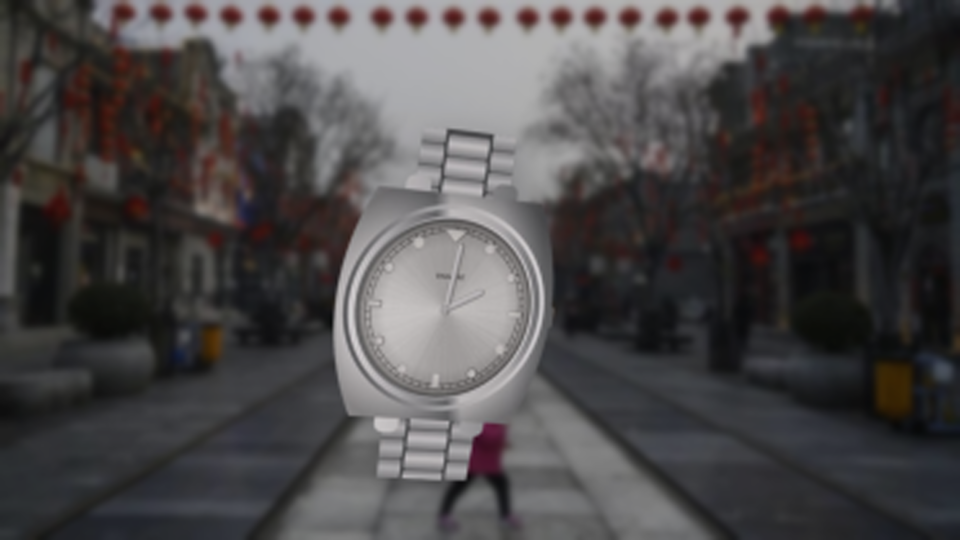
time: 2:01
